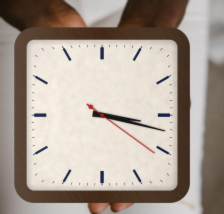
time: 3:17:21
